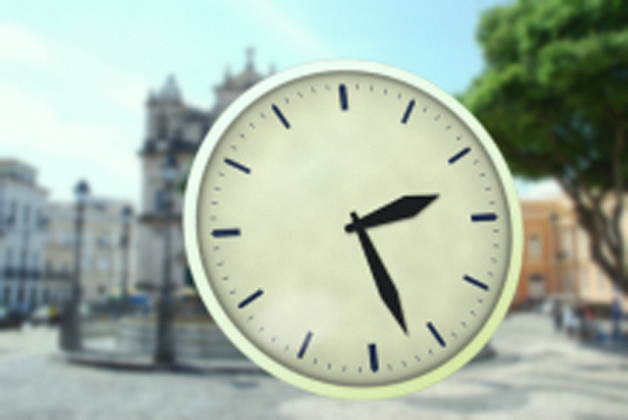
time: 2:27
